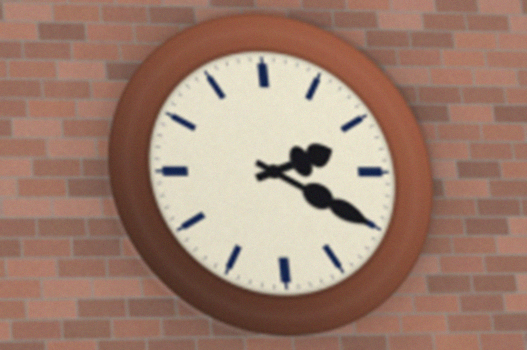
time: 2:20
